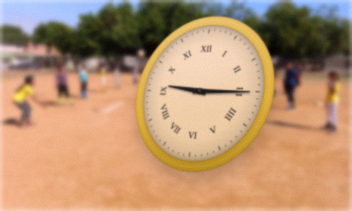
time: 9:15
